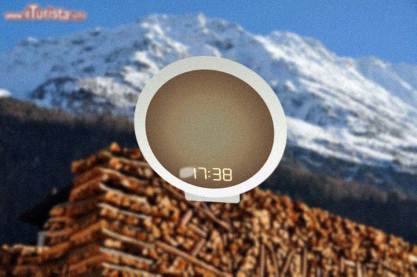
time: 17:38
